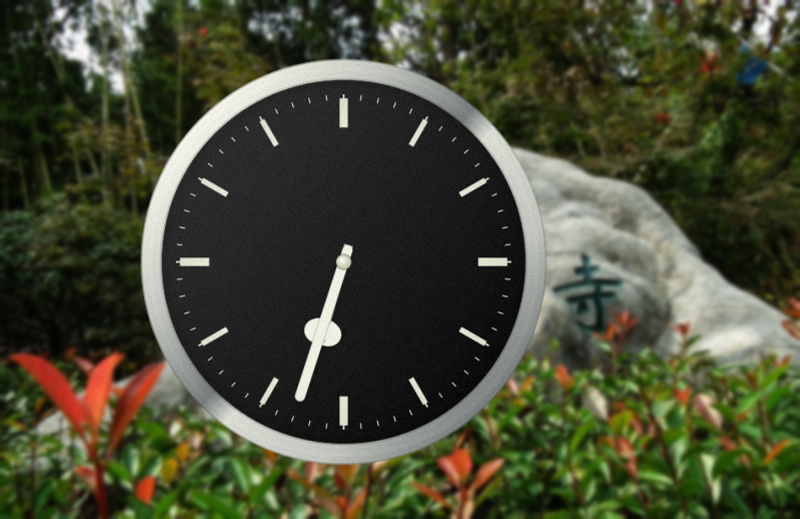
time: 6:33
